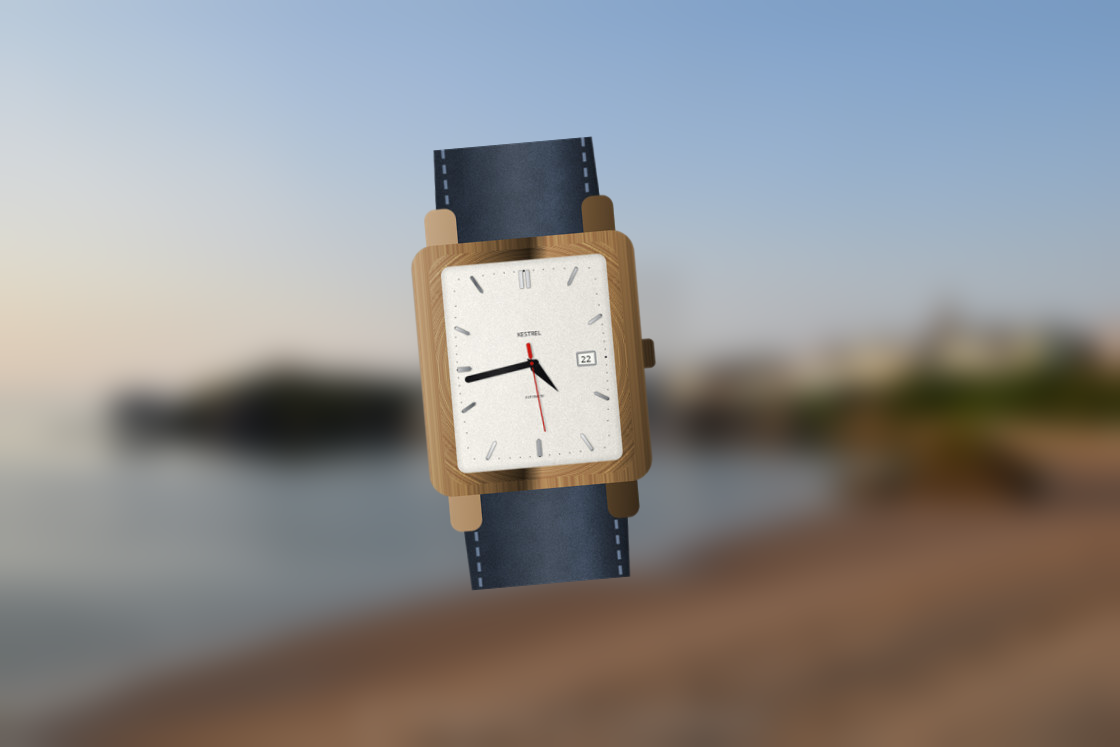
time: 4:43:29
